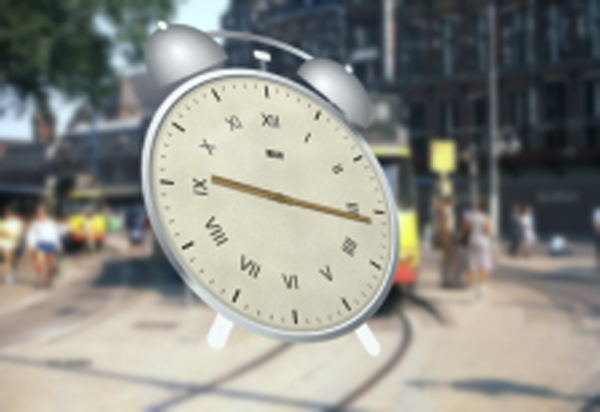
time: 9:16
